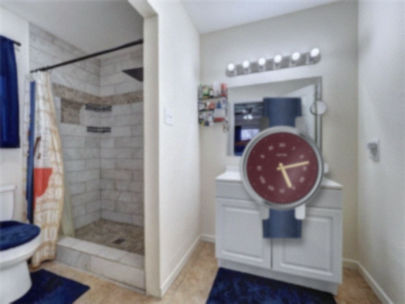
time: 5:13
